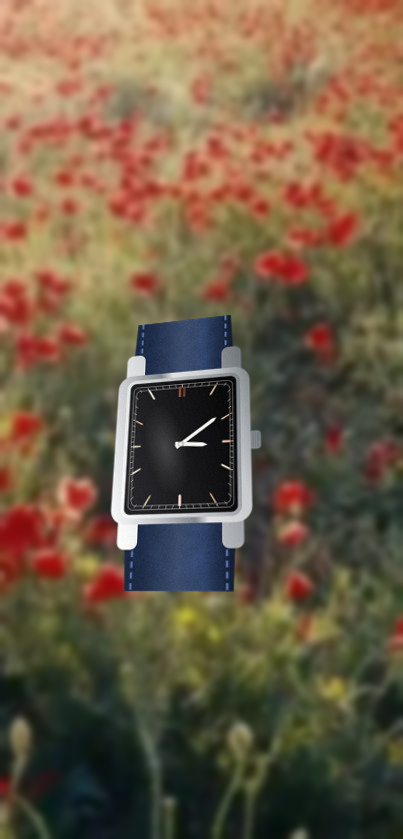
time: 3:09
